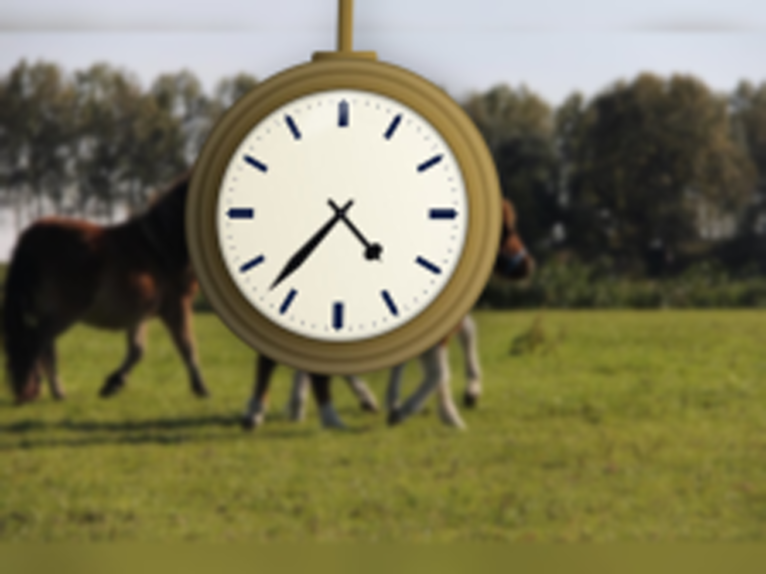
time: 4:37
